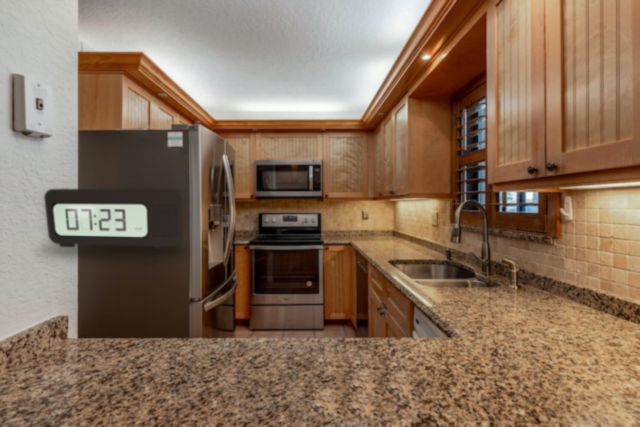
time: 7:23
